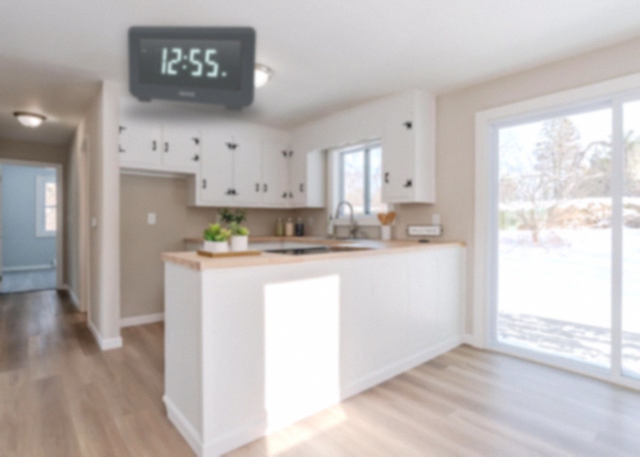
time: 12:55
